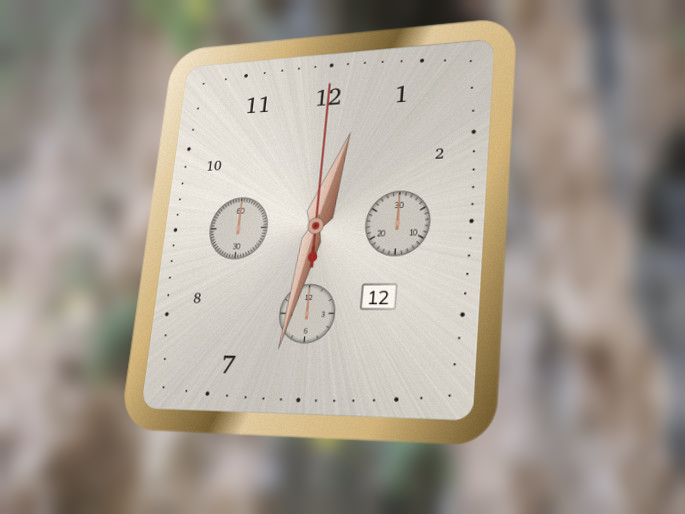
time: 12:32
